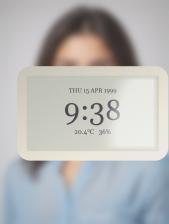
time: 9:38
